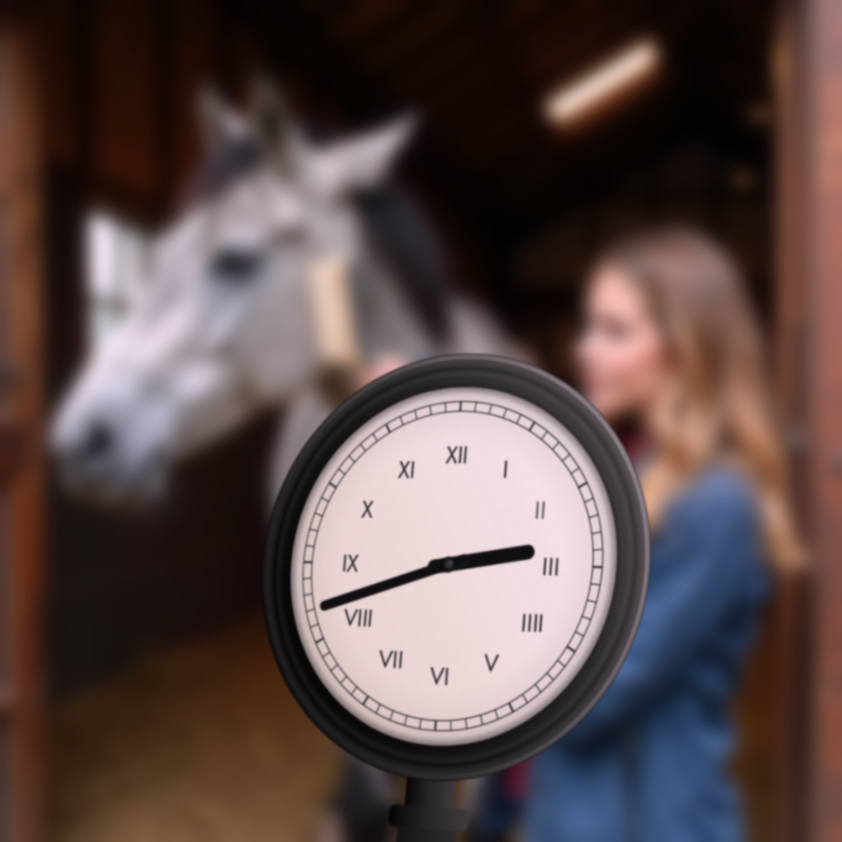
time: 2:42
